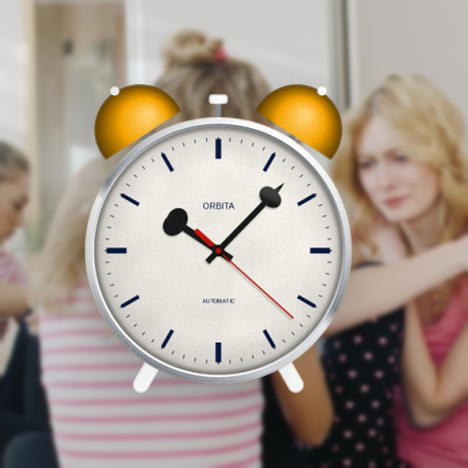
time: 10:07:22
